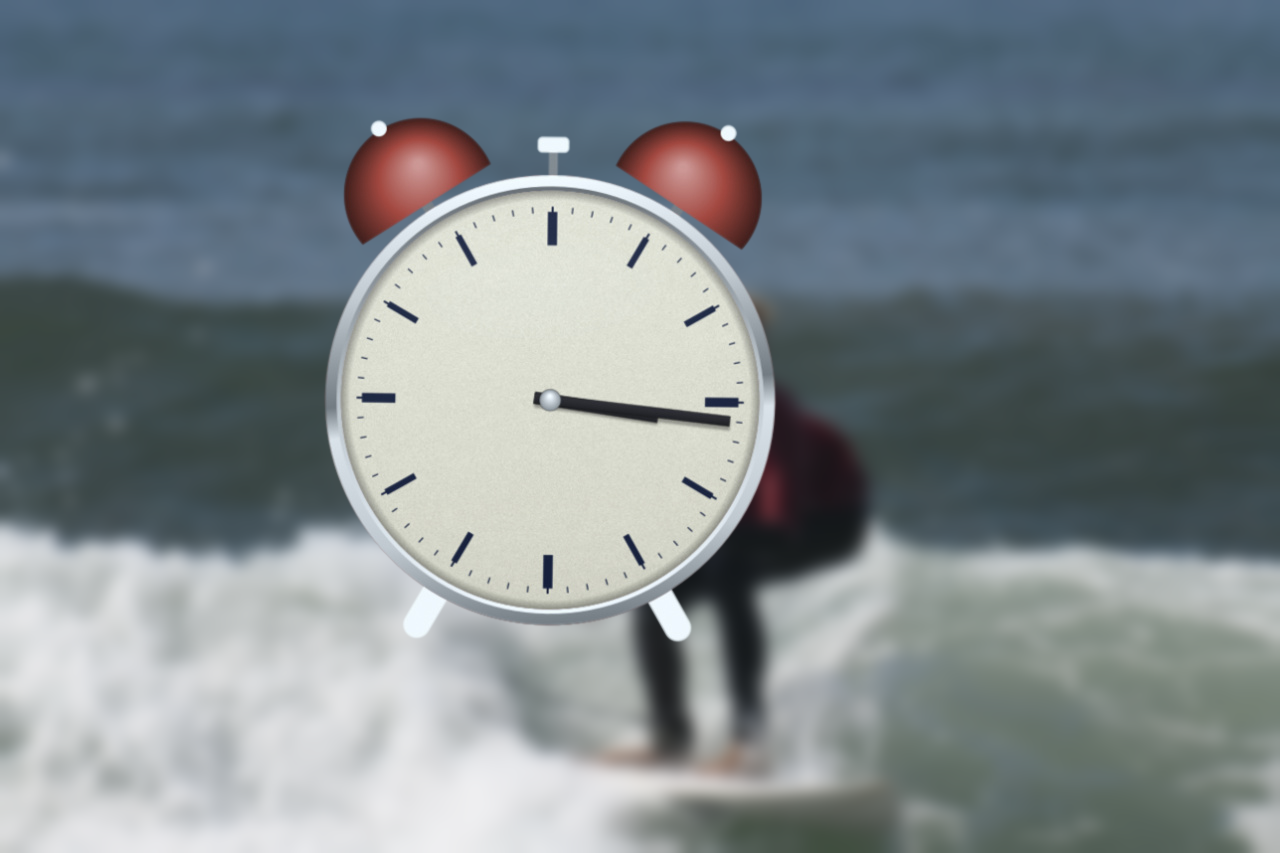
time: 3:16
